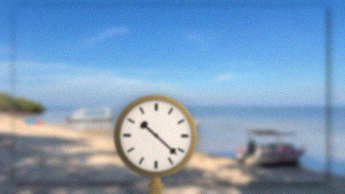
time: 10:22
